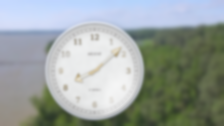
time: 8:08
